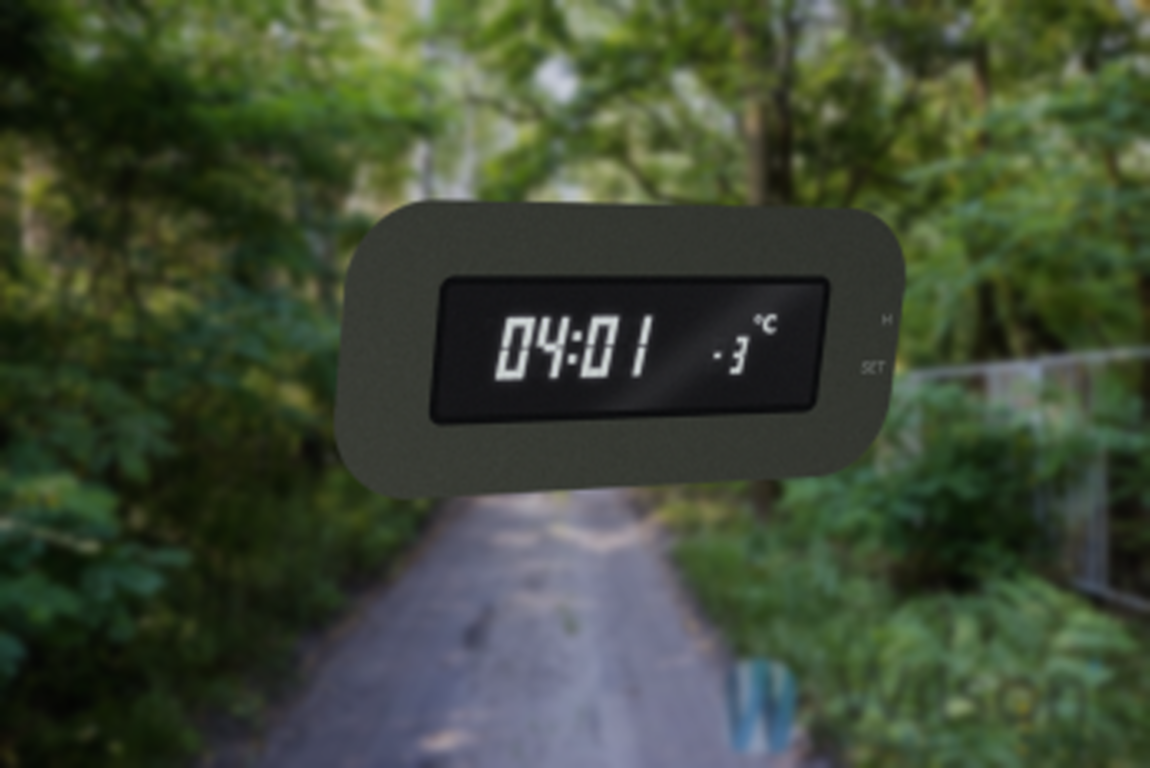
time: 4:01
